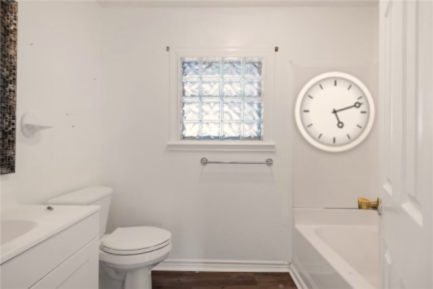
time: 5:12
